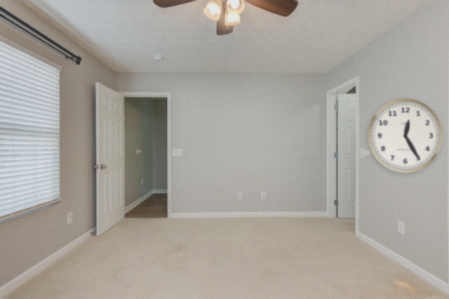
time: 12:25
